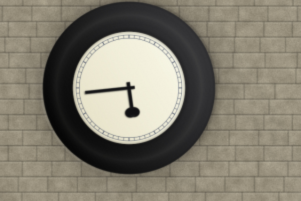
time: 5:44
